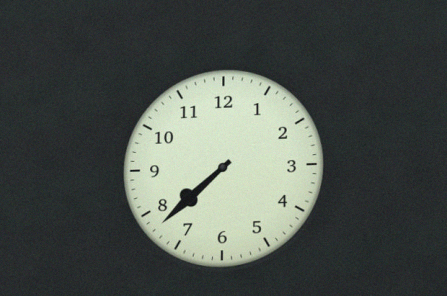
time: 7:38
